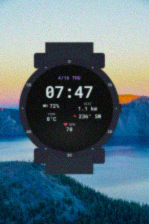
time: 7:47
